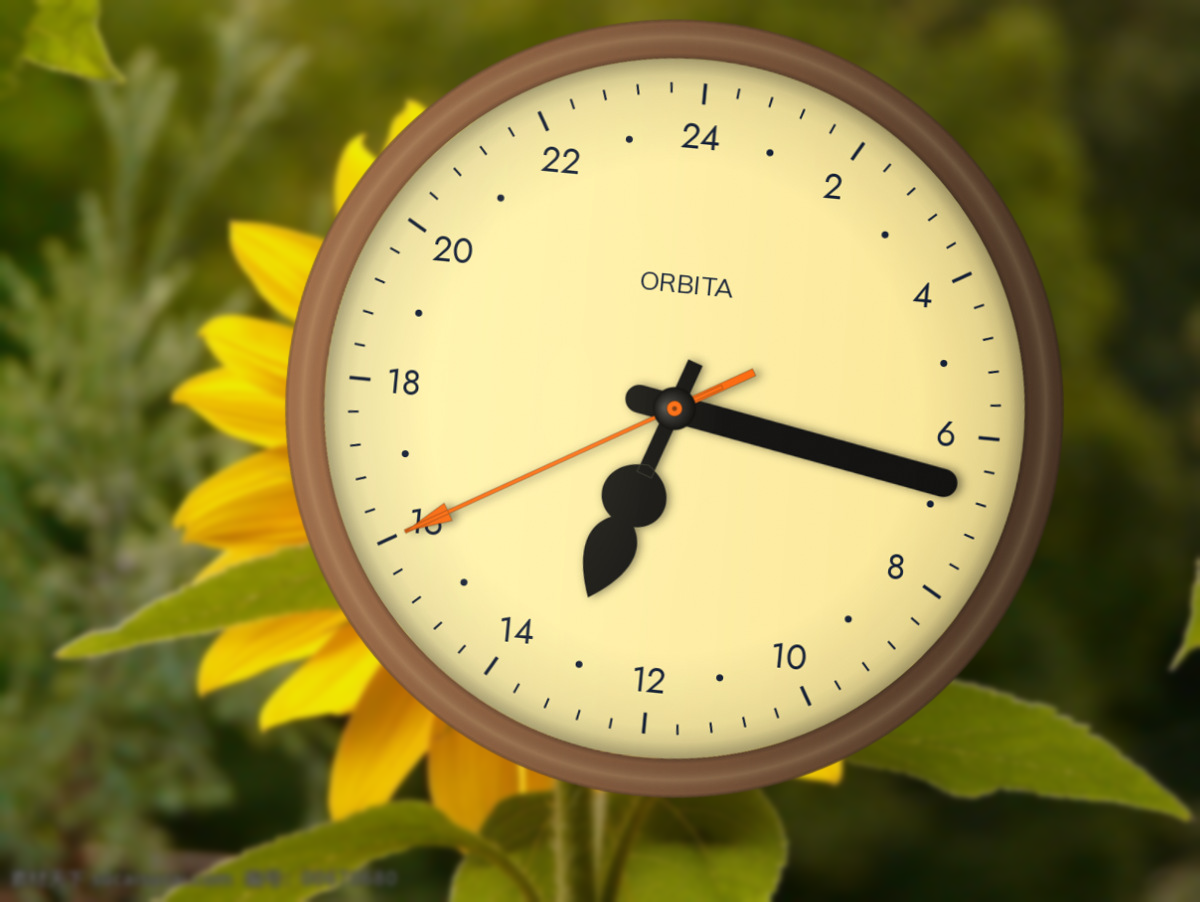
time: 13:16:40
